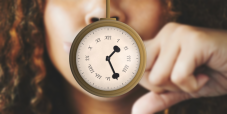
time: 1:26
